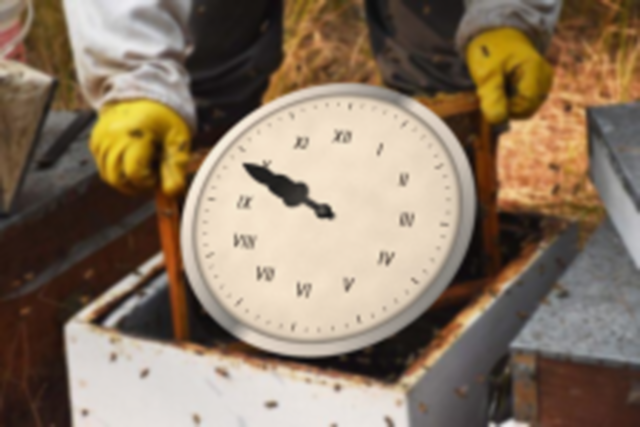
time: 9:49
